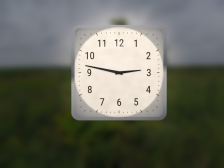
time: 2:47
